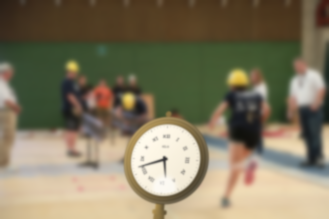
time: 5:42
